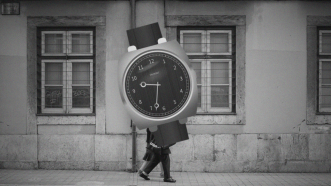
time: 9:33
